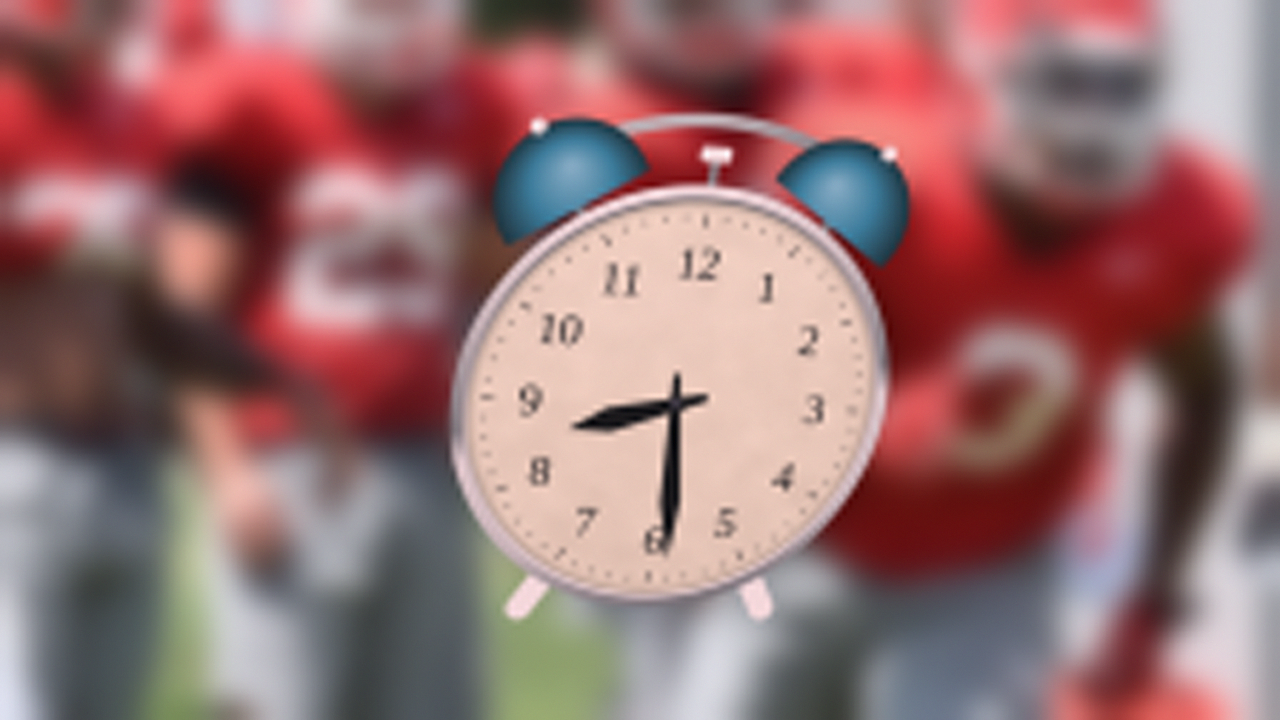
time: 8:29
